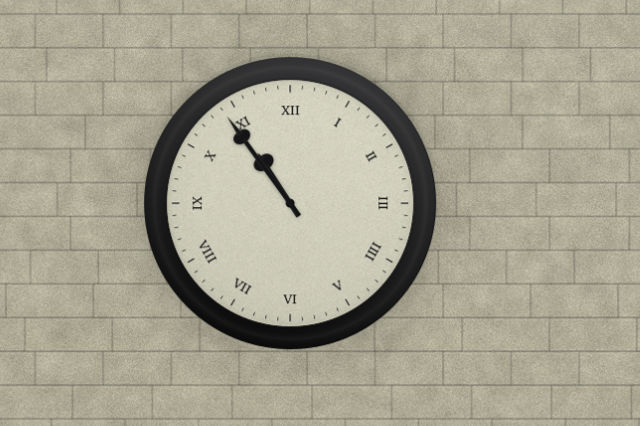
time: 10:54
